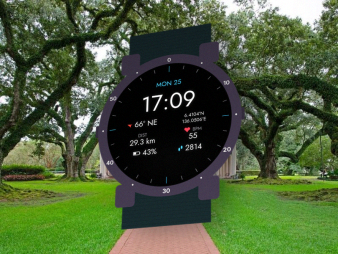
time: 17:09
